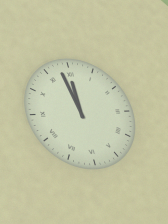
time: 11:58
